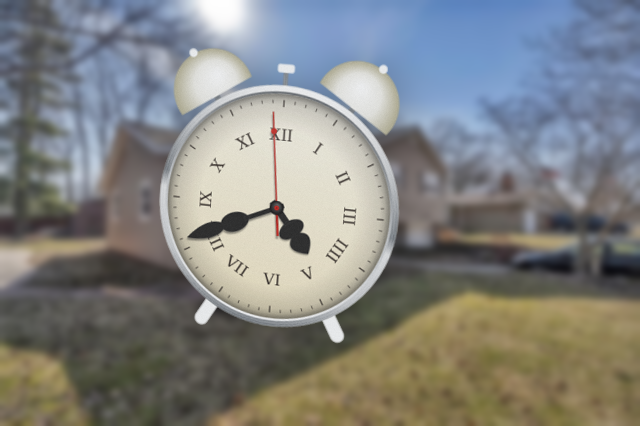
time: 4:40:59
